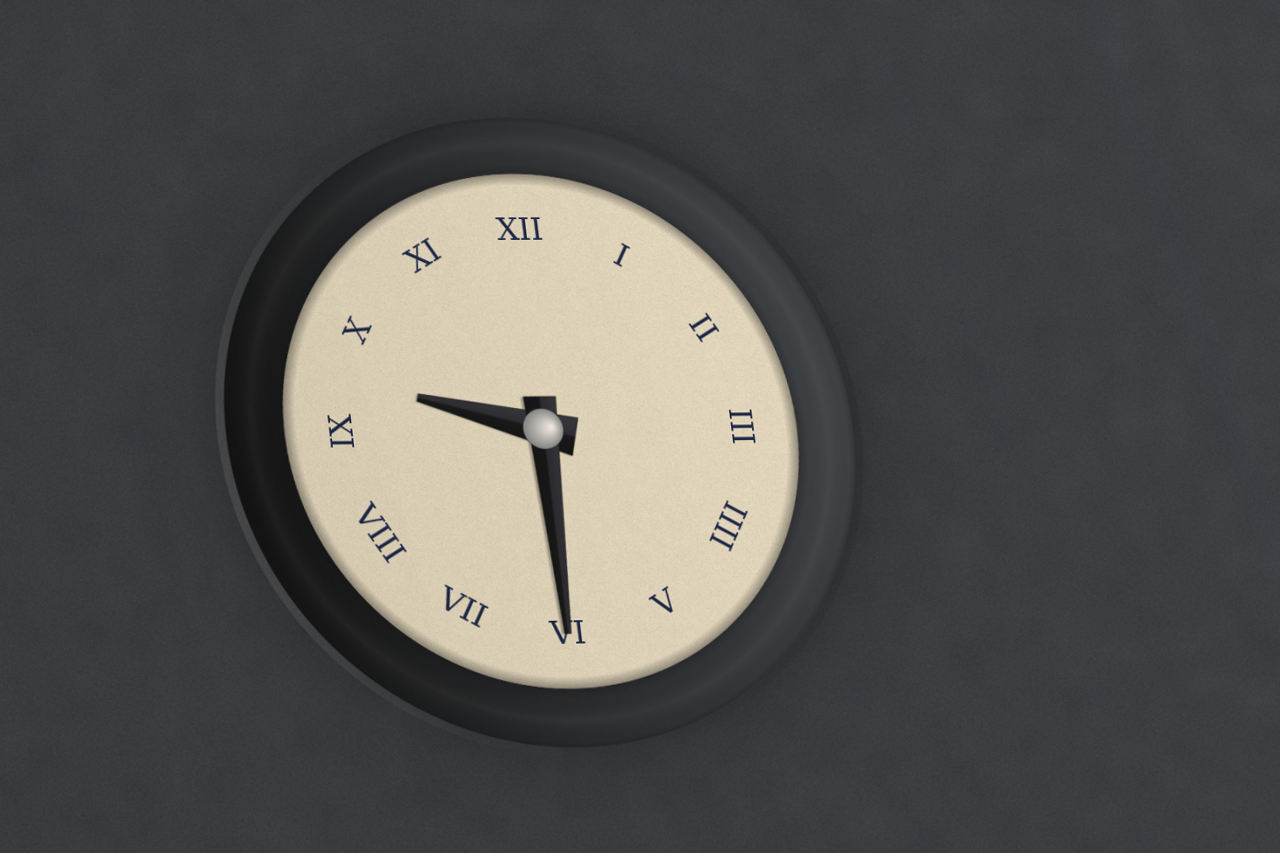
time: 9:30
